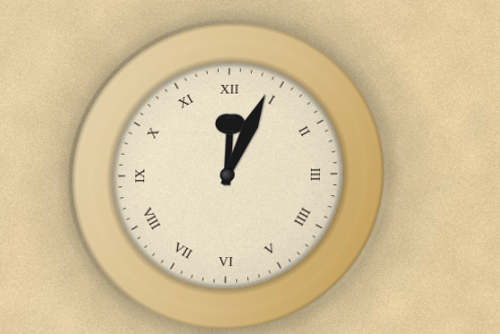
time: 12:04
